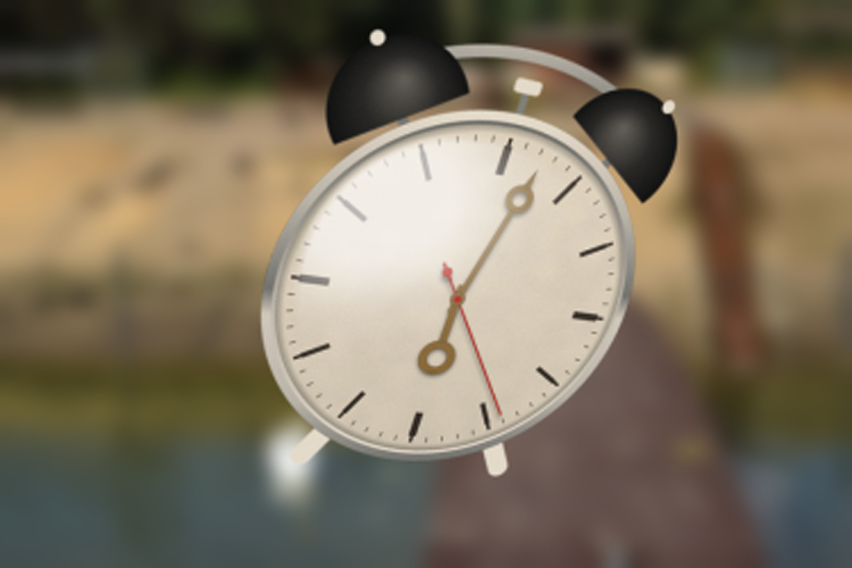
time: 6:02:24
